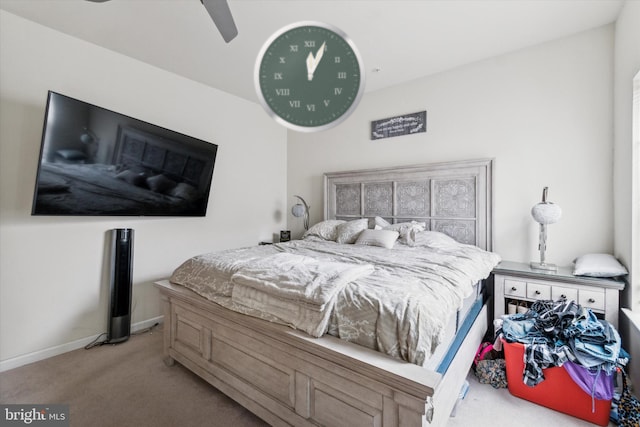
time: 12:04
